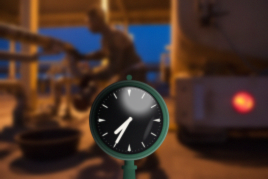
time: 7:35
